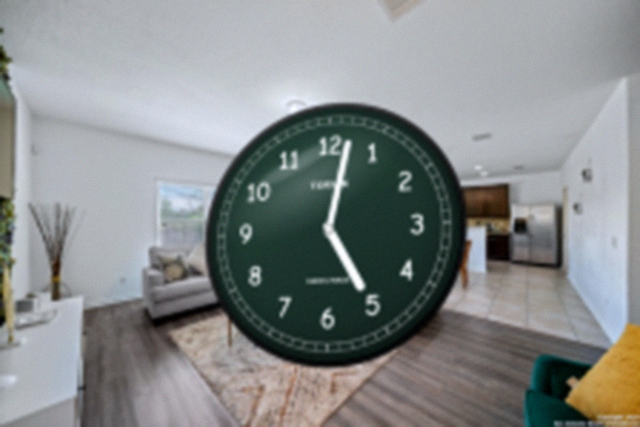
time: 5:02
